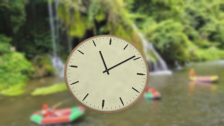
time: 11:09
